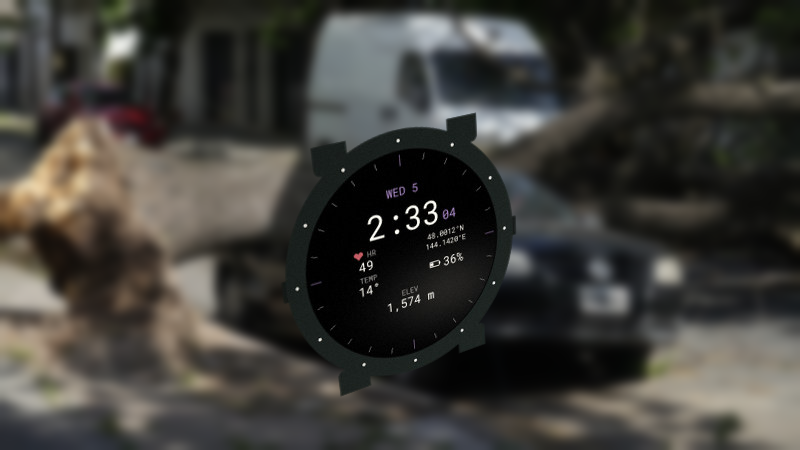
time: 2:33:04
